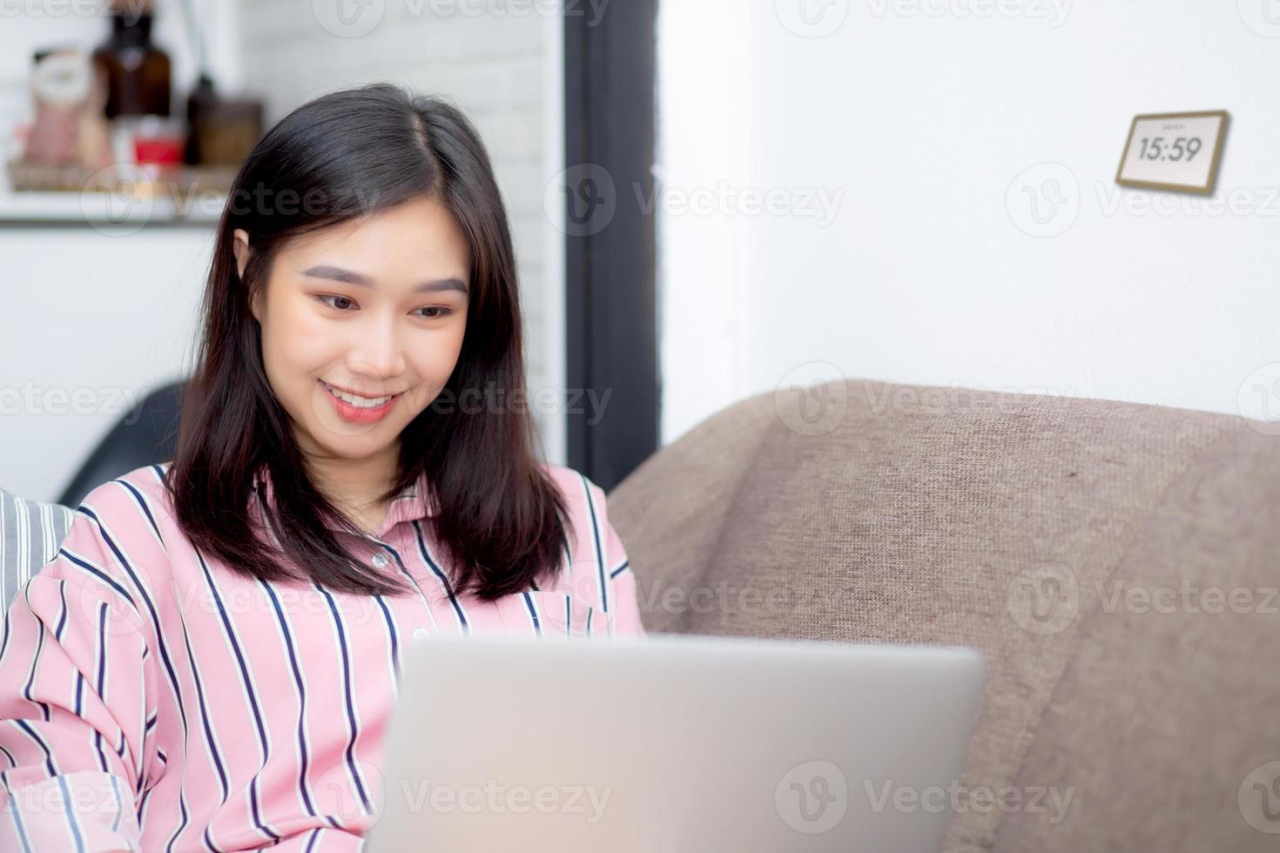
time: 15:59
